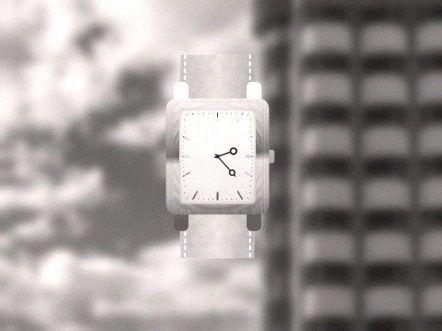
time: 2:23
